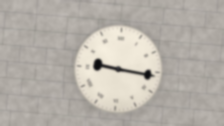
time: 9:16
